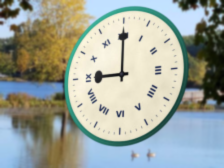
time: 9:00
